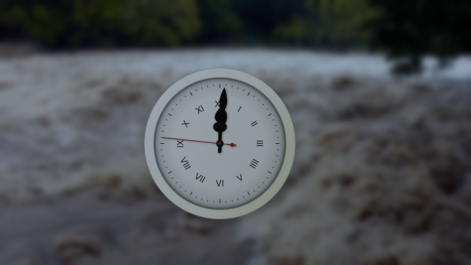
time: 12:00:46
